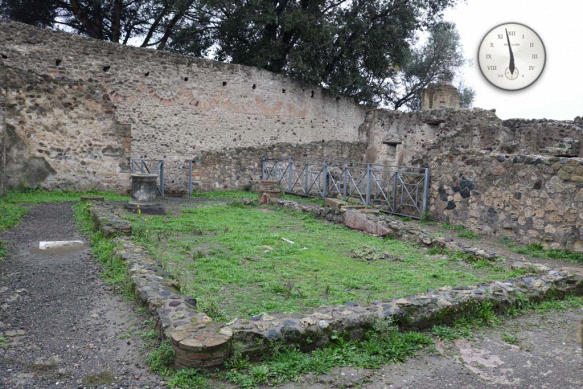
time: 5:58
